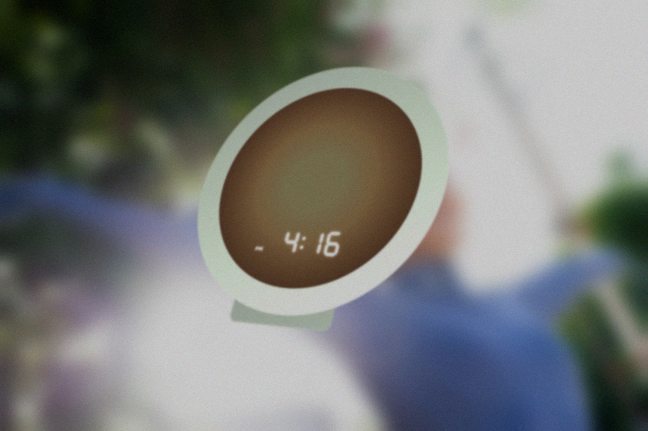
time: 4:16
